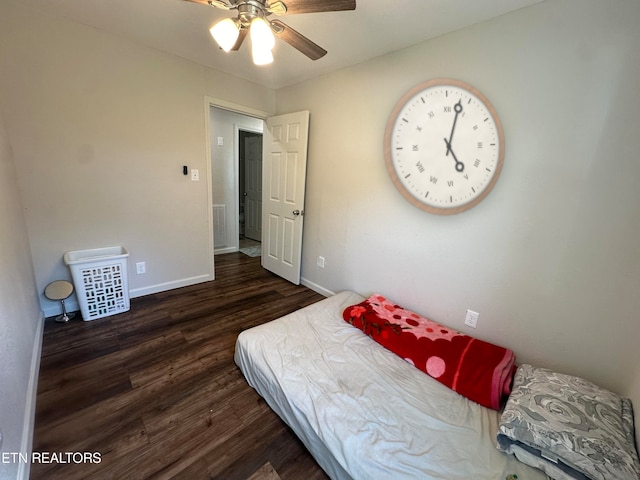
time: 5:03
